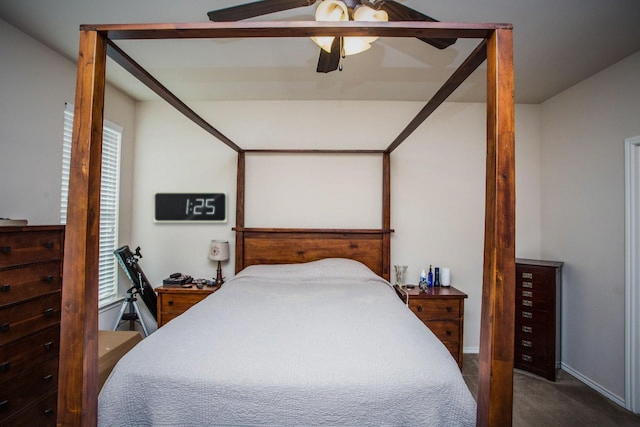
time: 1:25
